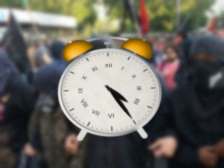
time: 4:25
